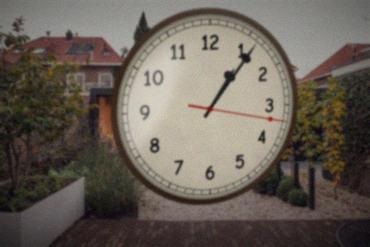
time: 1:06:17
